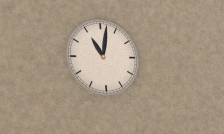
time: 11:02
